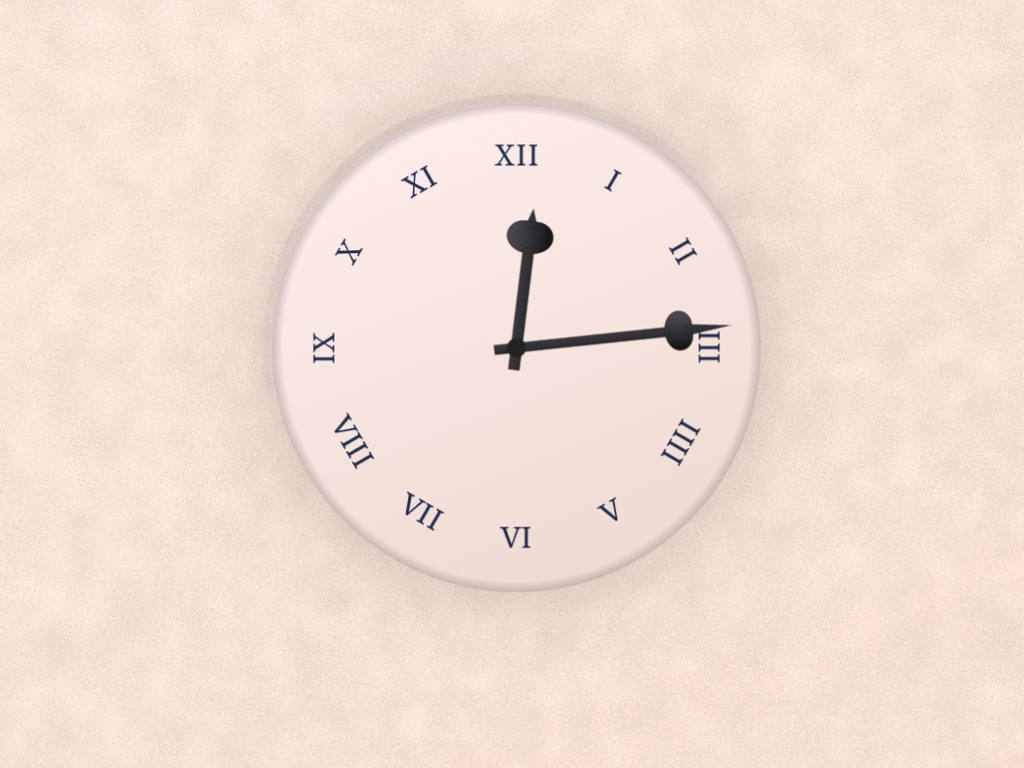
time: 12:14
